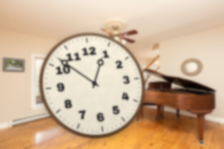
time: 12:52
